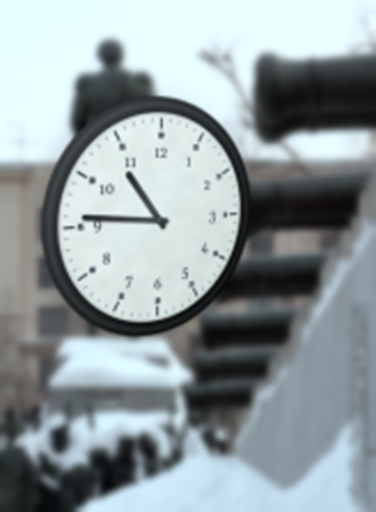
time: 10:46
